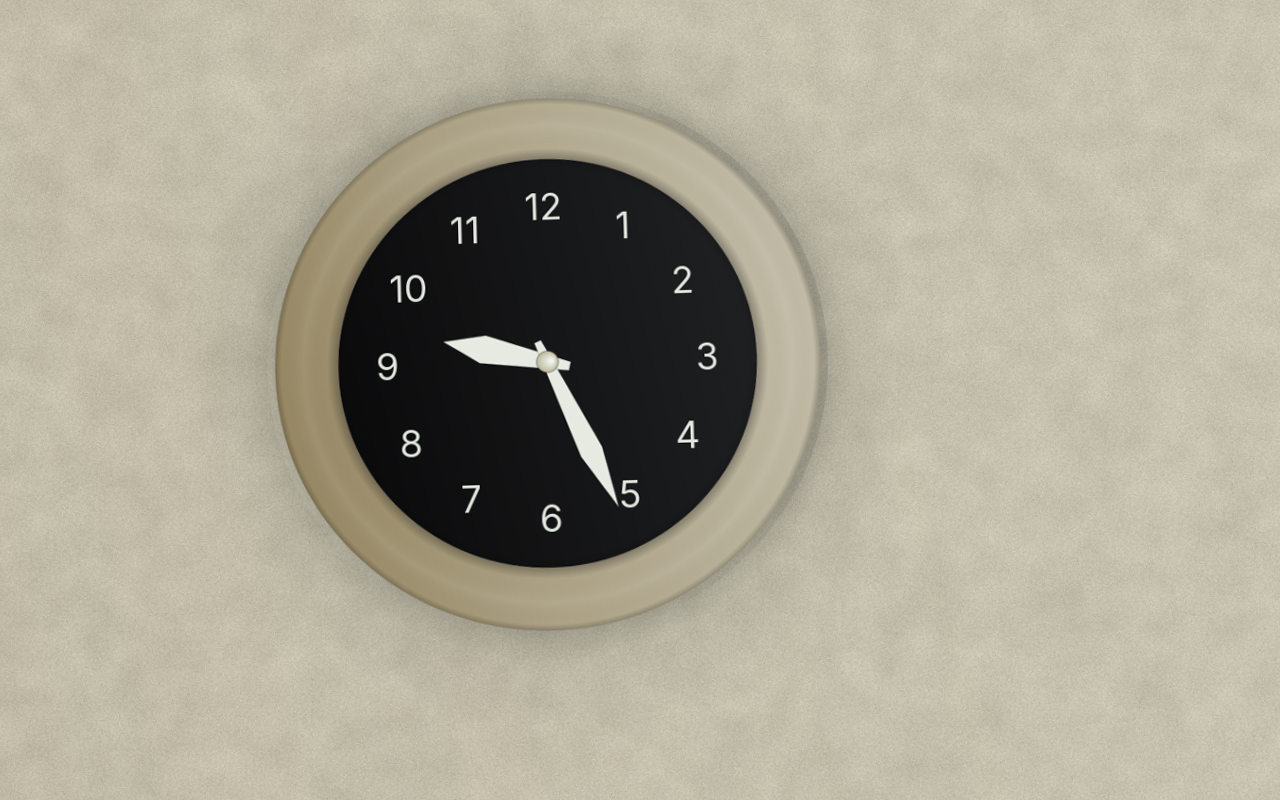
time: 9:26
